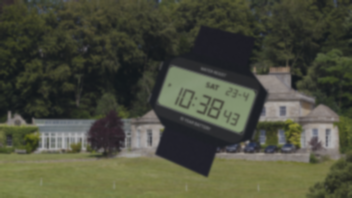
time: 10:38:43
